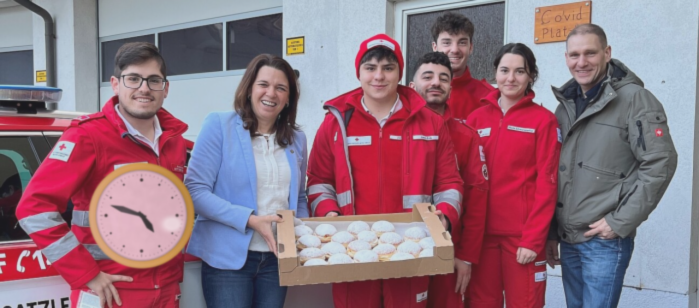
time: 4:48
